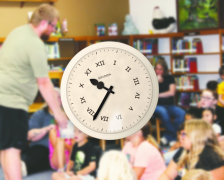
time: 10:38
